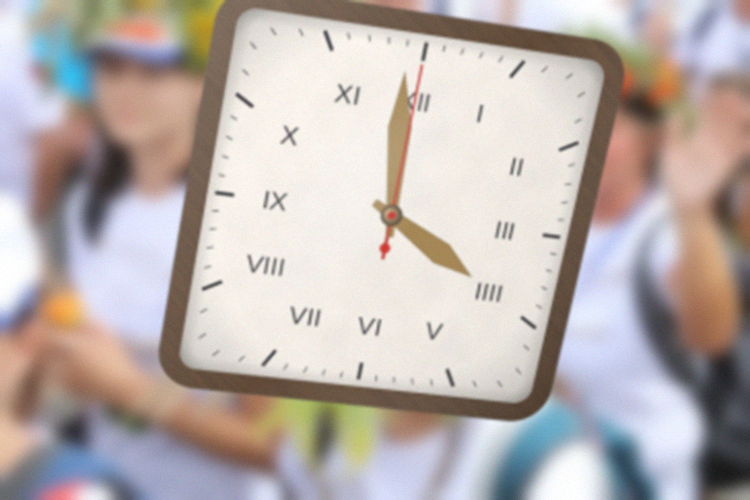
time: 3:59:00
